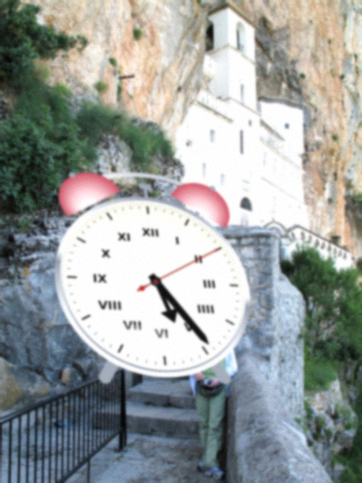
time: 5:24:10
